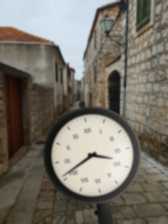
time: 3:41
